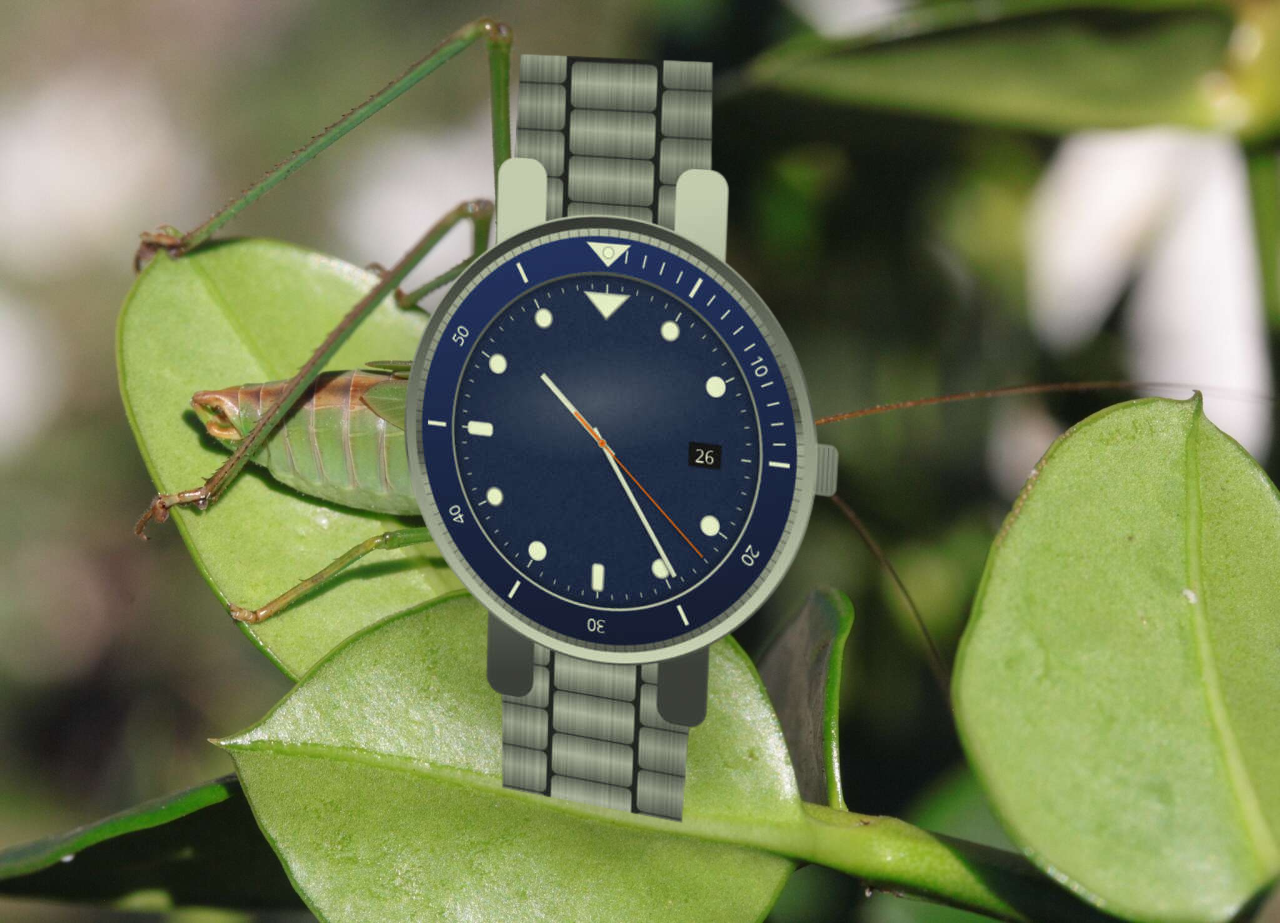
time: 10:24:22
